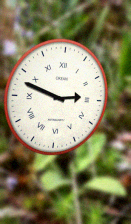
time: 2:48
